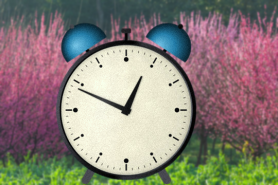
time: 12:49
